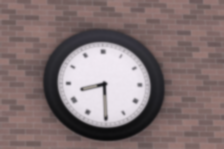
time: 8:30
